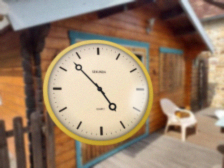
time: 4:53
